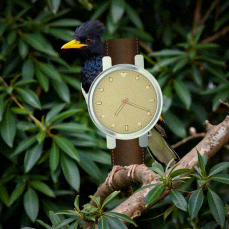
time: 7:19
